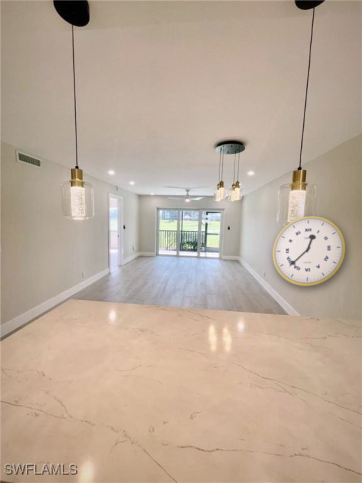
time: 12:38
